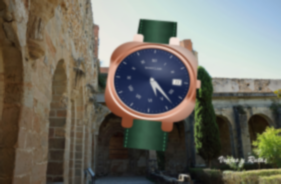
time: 5:23
